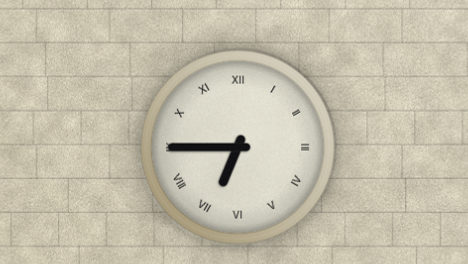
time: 6:45
